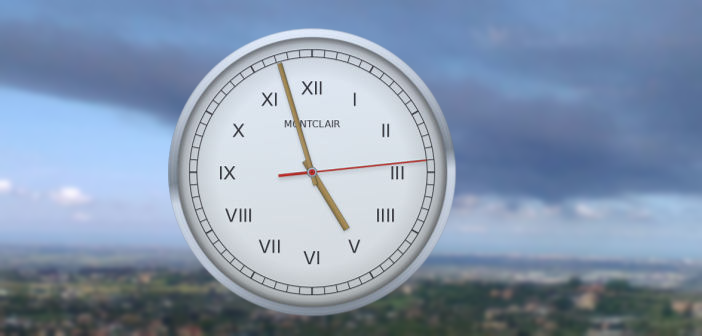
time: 4:57:14
